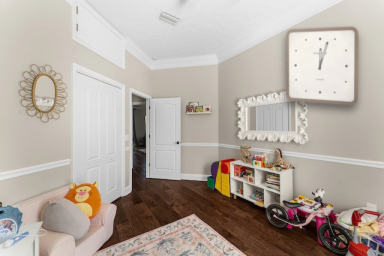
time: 12:03
